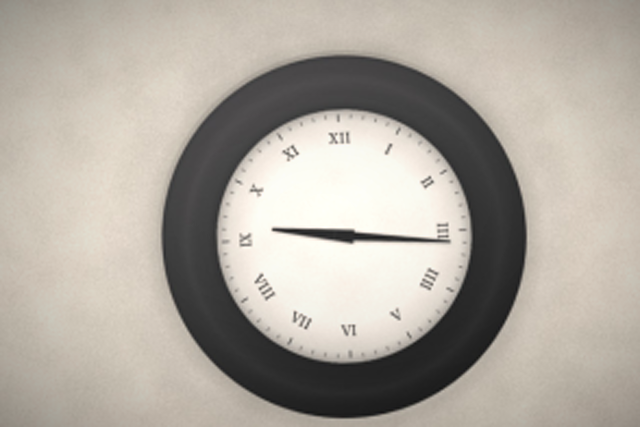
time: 9:16
